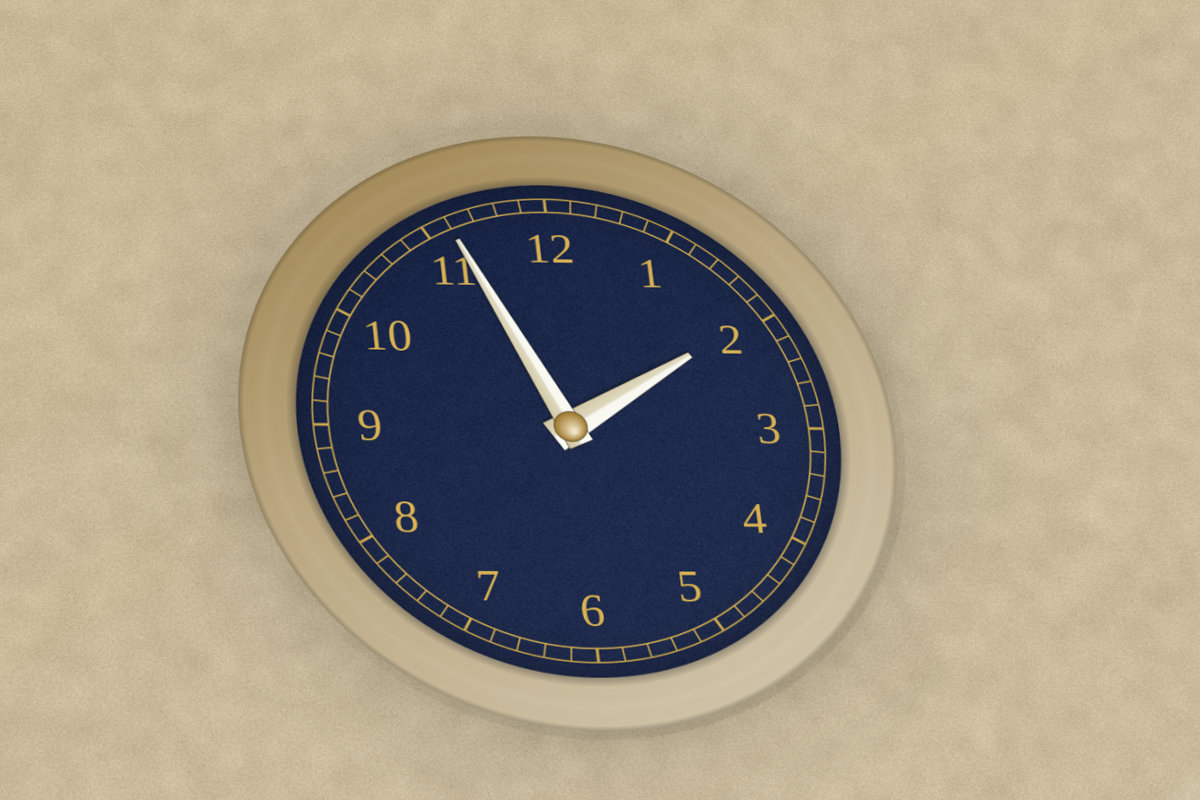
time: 1:56
